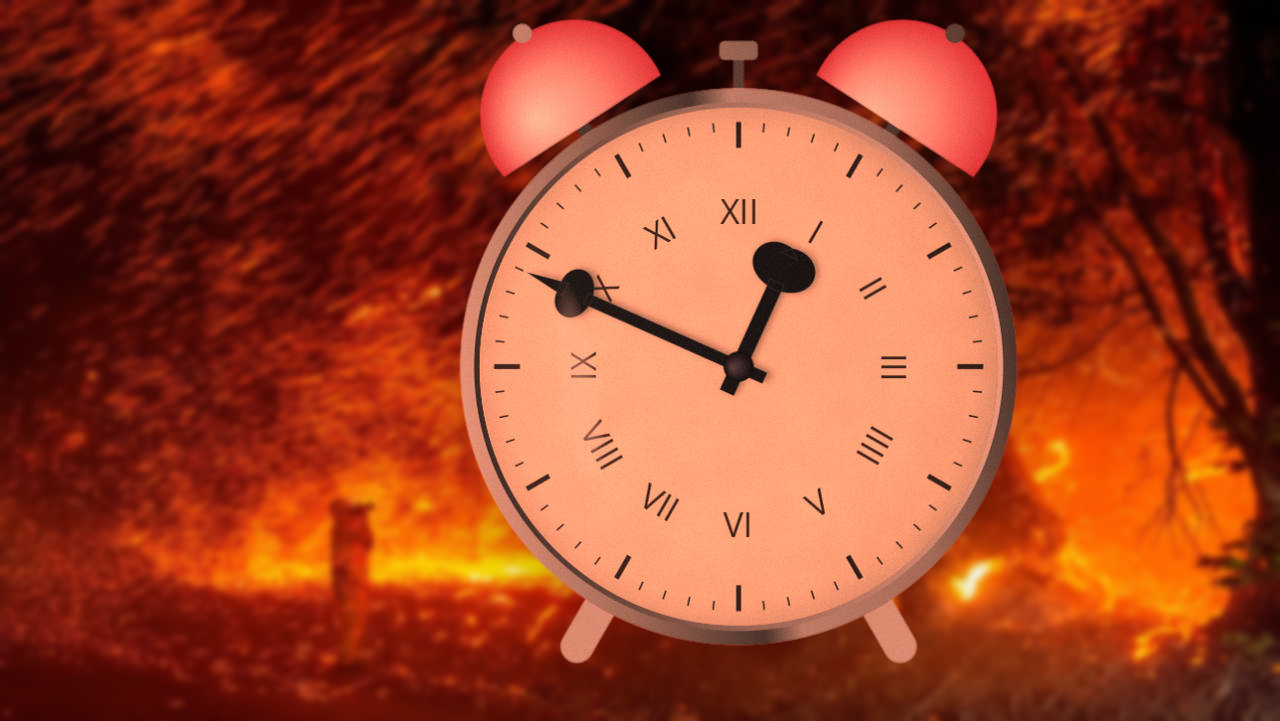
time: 12:49
